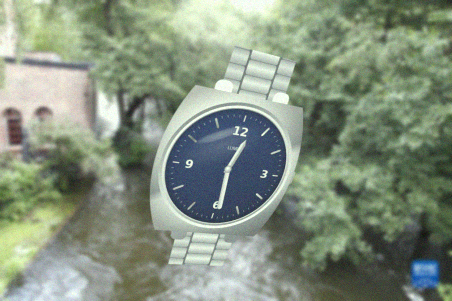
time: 12:29
